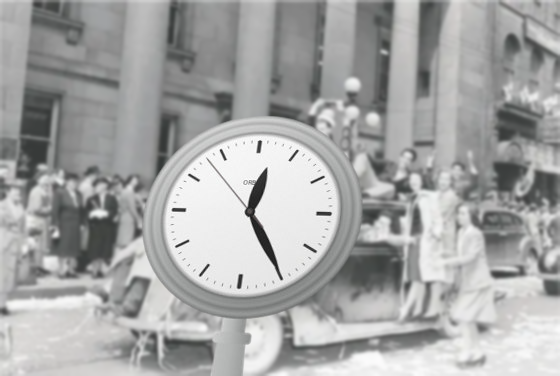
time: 12:24:53
